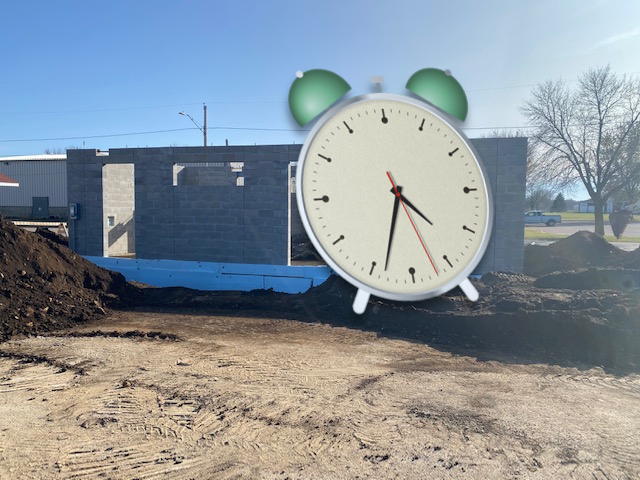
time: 4:33:27
